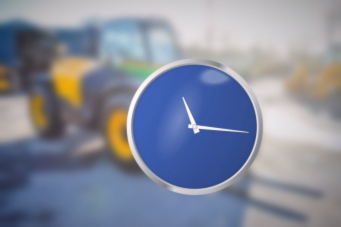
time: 11:16
